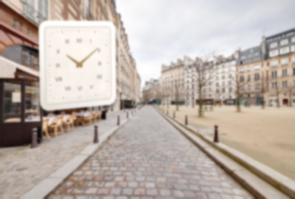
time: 10:09
